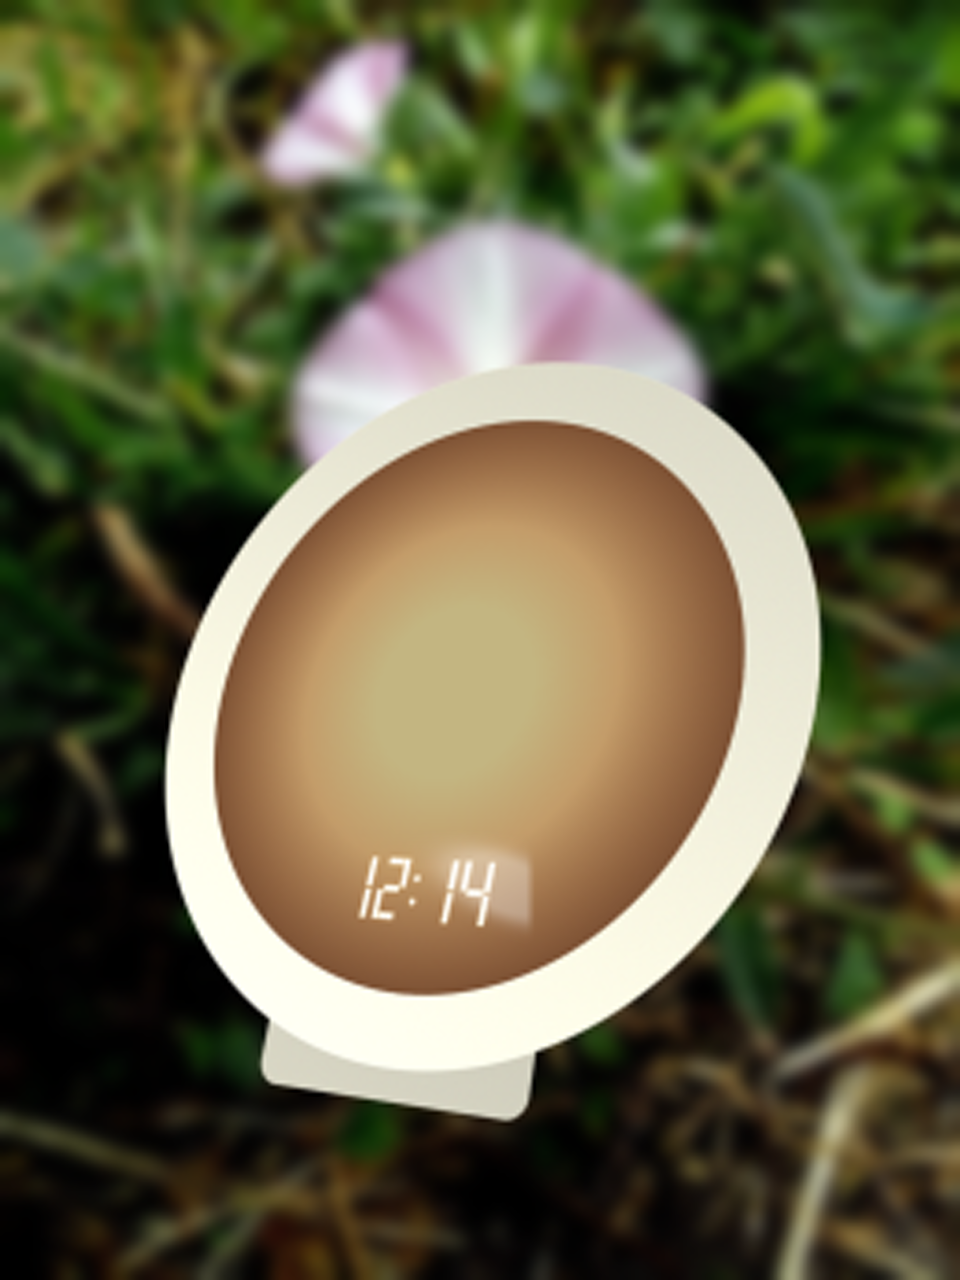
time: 12:14
